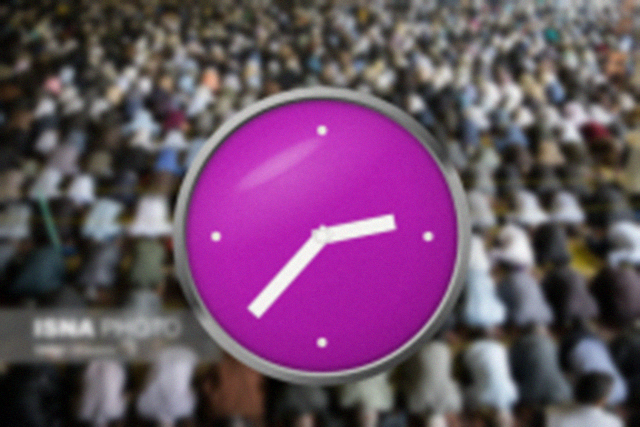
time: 2:37
